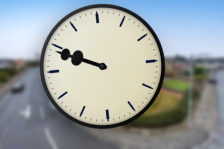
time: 9:49
